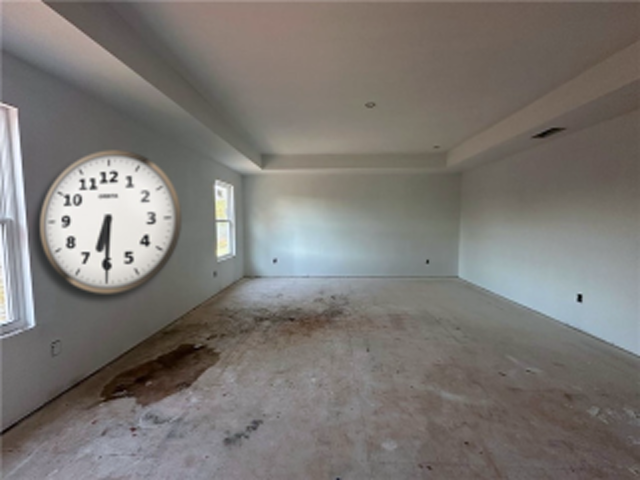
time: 6:30
